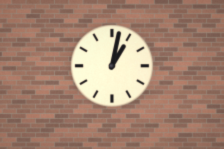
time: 1:02
